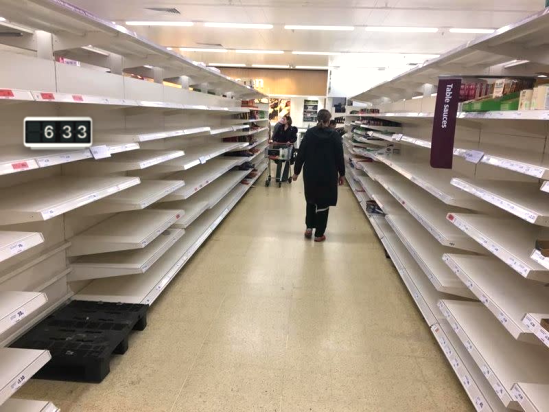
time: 6:33
